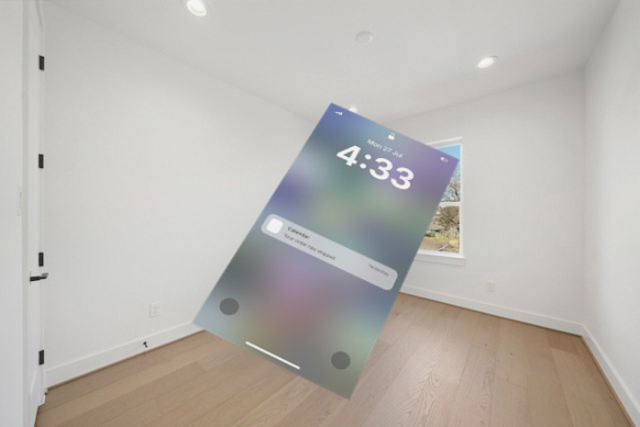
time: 4:33
